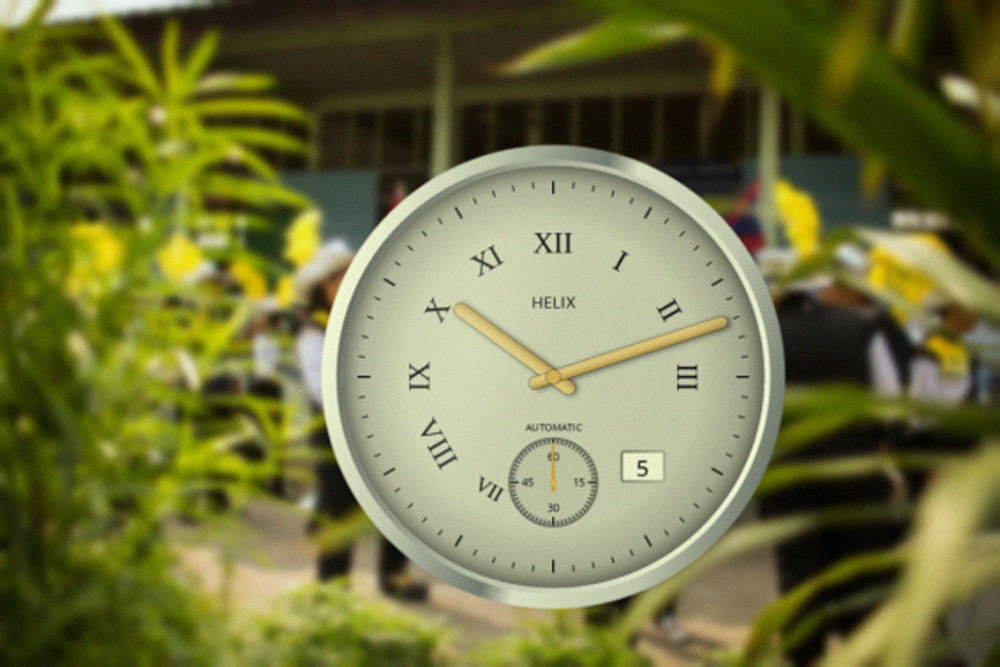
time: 10:12
